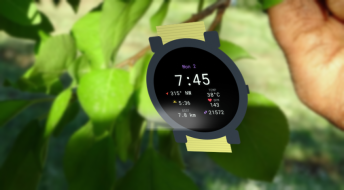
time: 7:45
